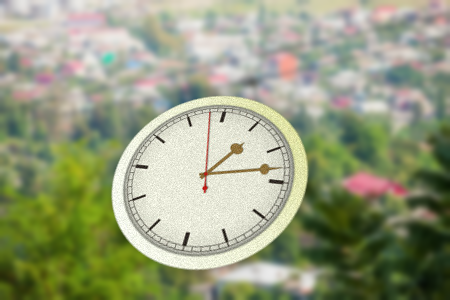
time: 1:12:58
